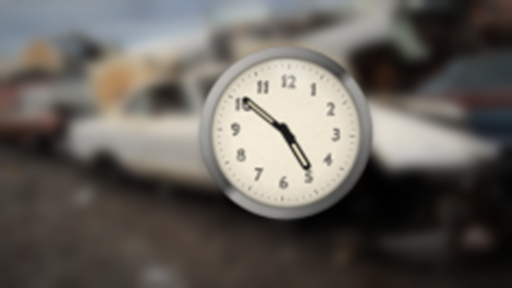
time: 4:51
